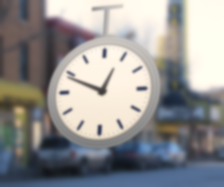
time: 12:49
